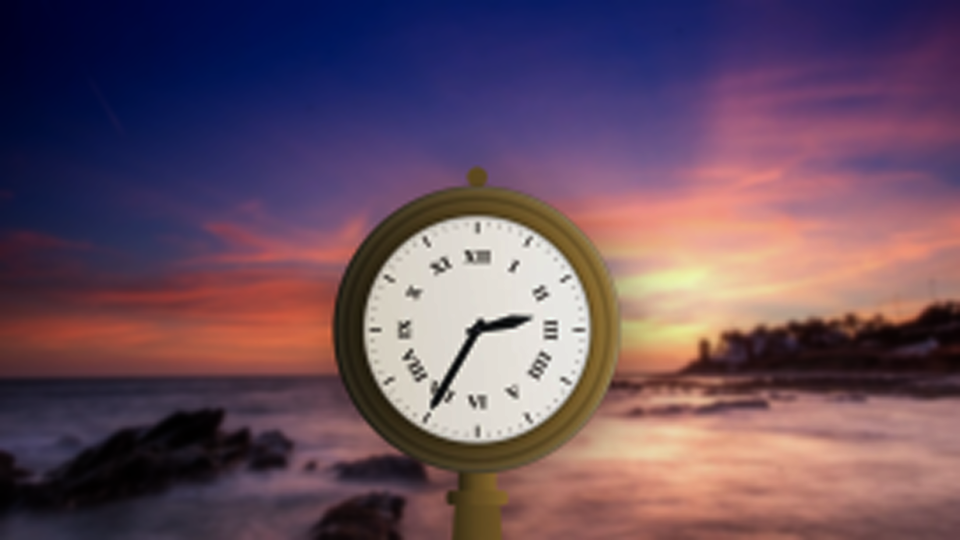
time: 2:35
